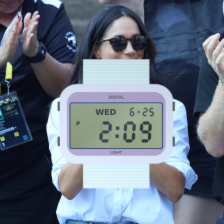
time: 2:09
